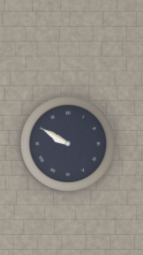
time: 9:50
